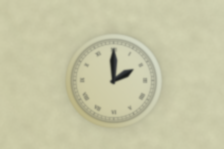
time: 2:00
